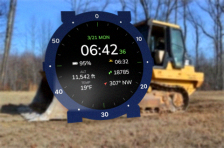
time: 6:42
